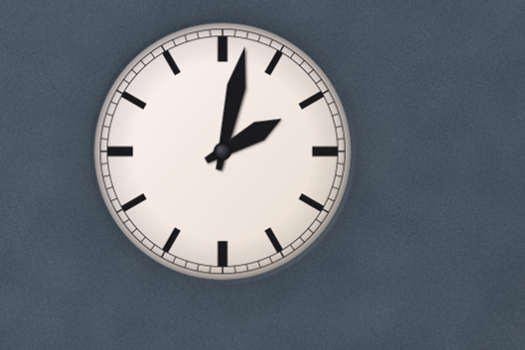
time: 2:02
